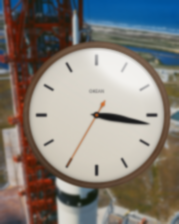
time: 3:16:35
